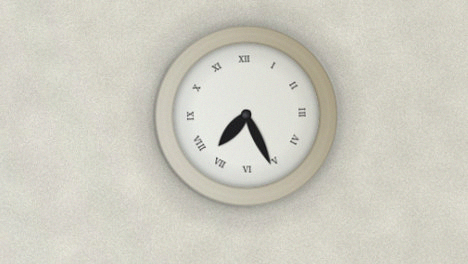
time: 7:26
